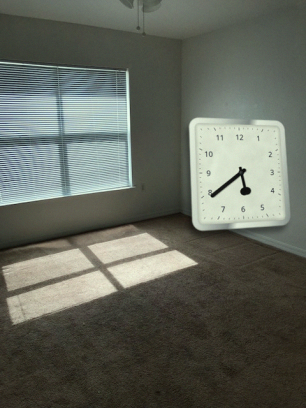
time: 5:39
